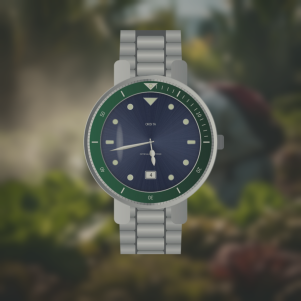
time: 5:43
